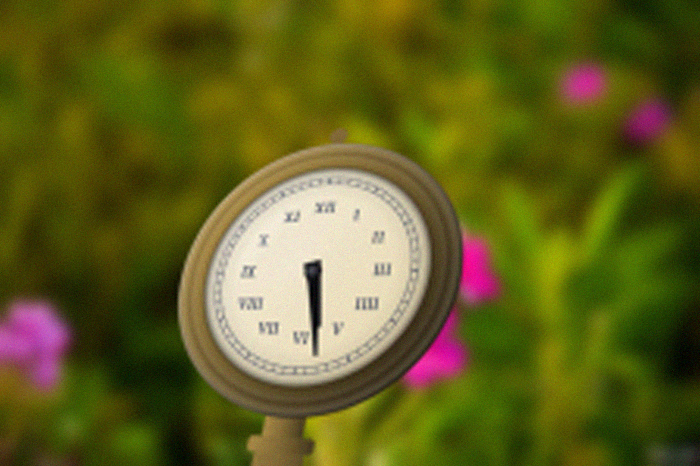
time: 5:28
